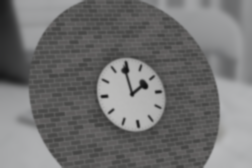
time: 1:59
